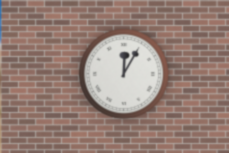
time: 12:05
